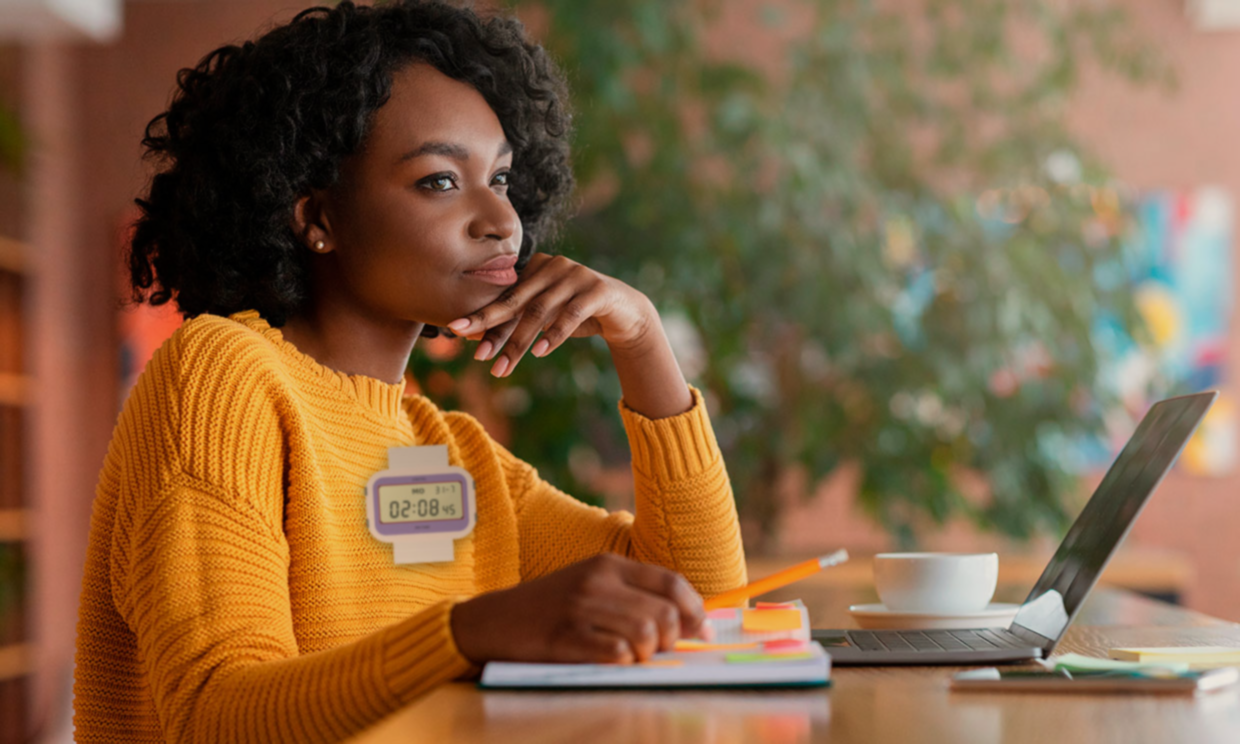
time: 2:08
